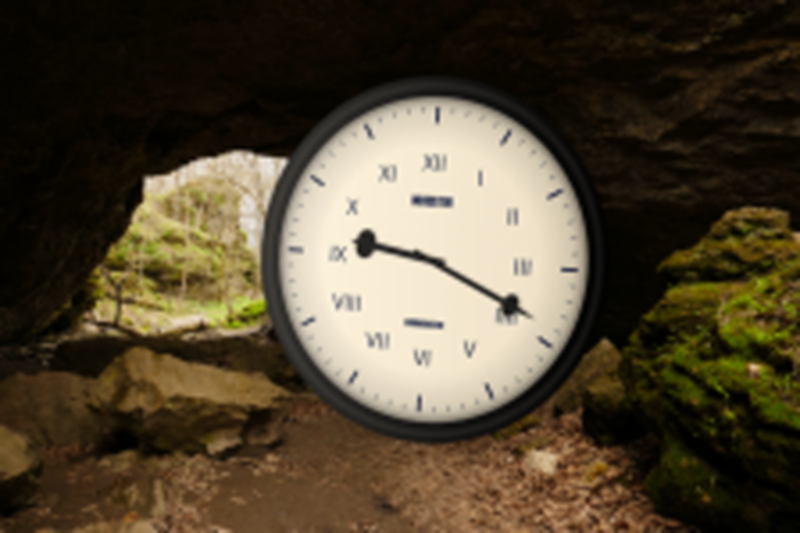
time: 9:19
